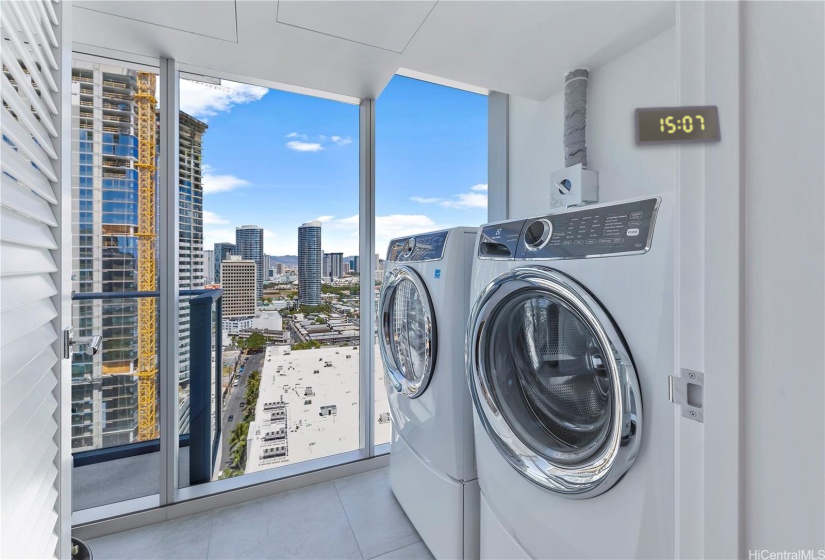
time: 15:07
